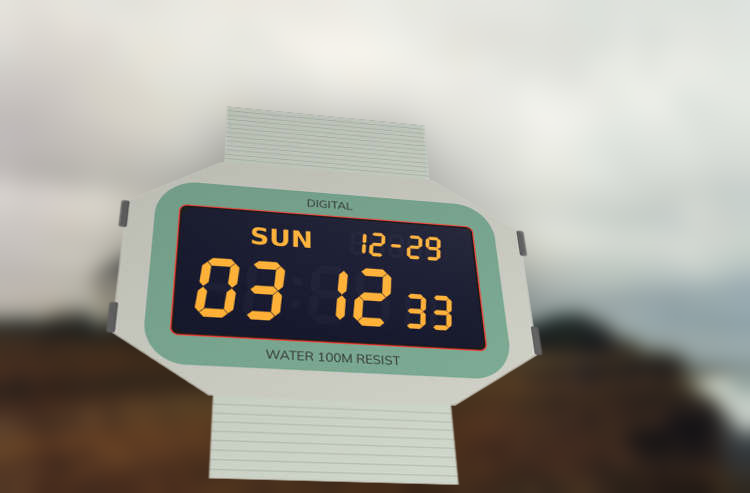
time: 3:12:33
